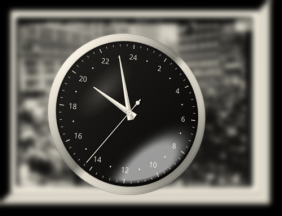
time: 19:57:36
